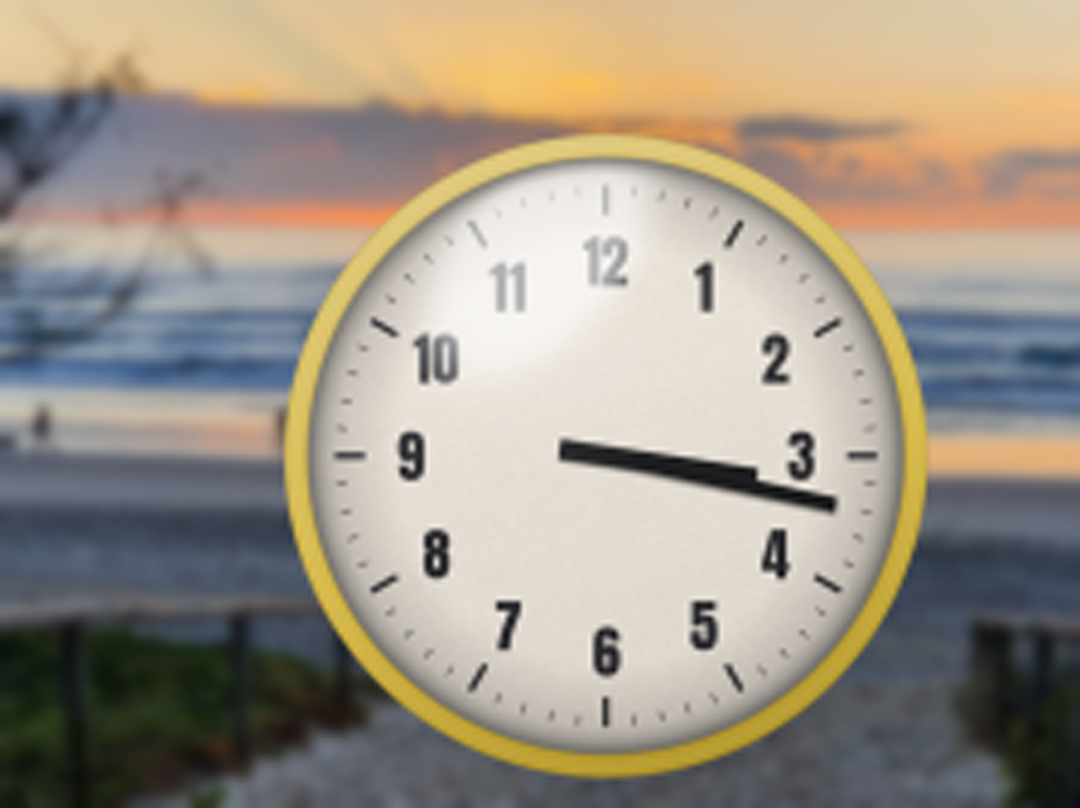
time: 3:17
